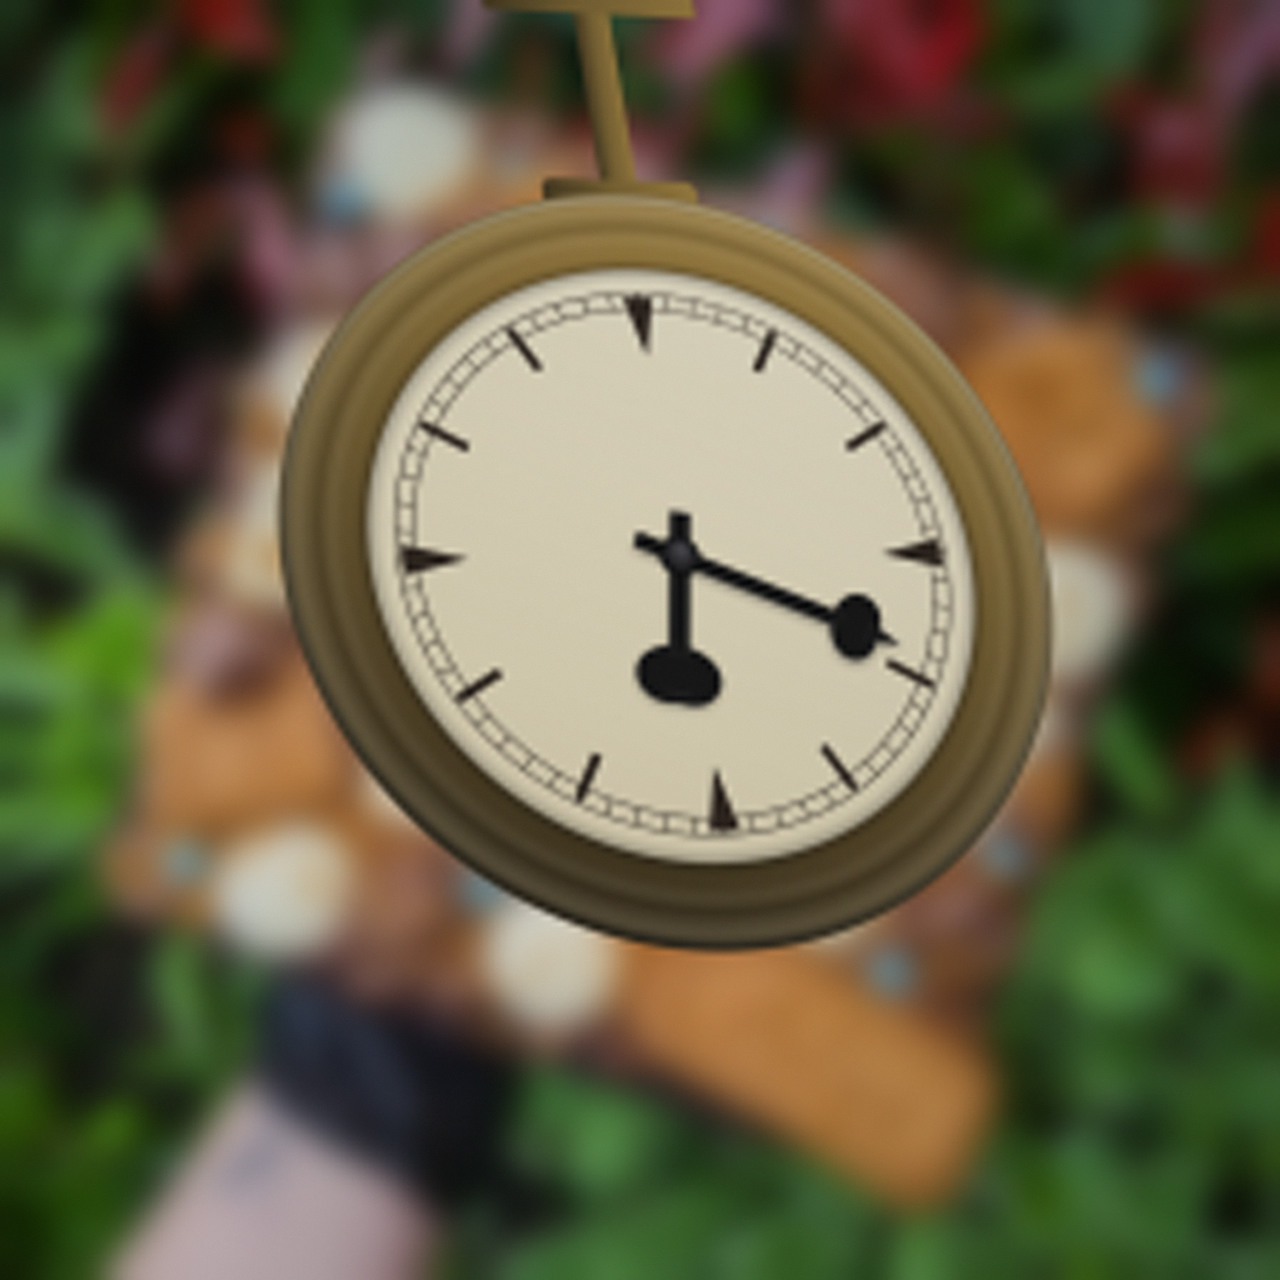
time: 6:19
